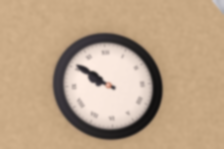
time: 9:51
